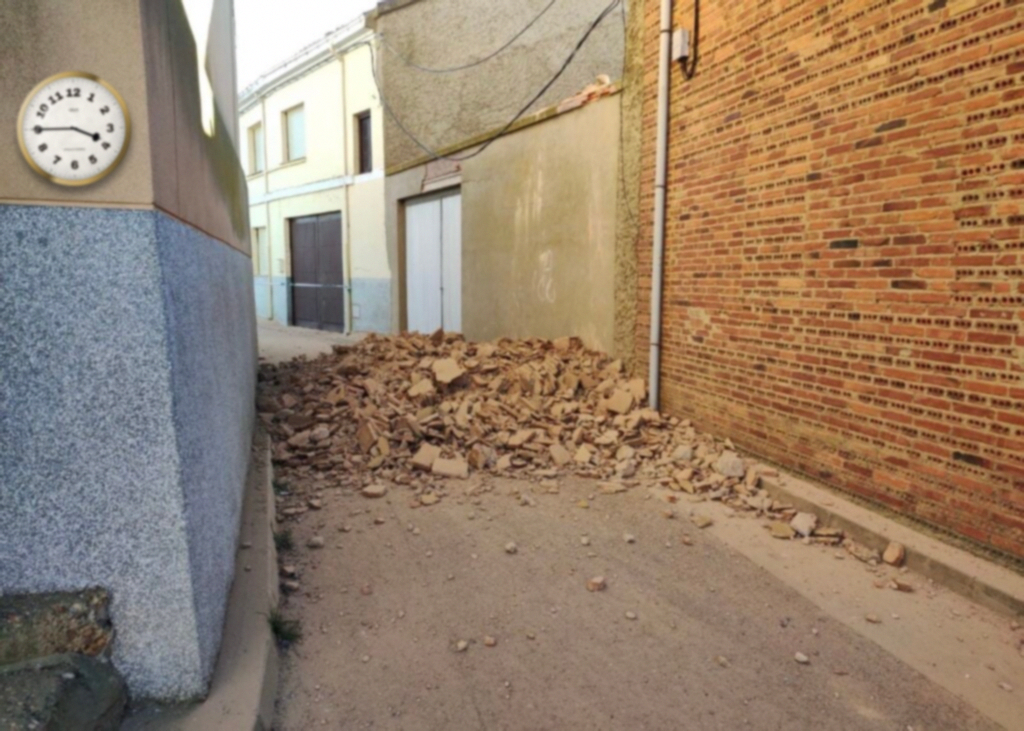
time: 3:45
